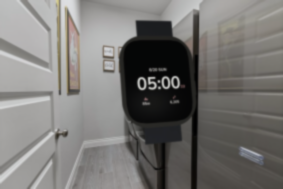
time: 5:00
